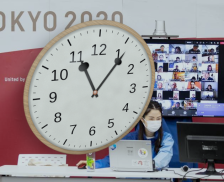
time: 11:06
